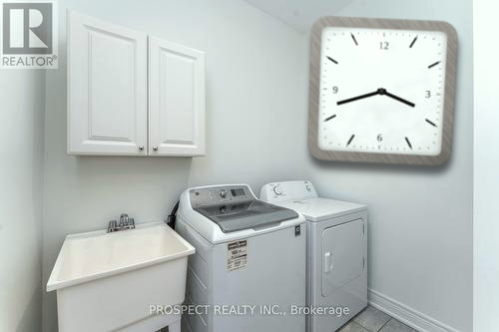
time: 3:42
